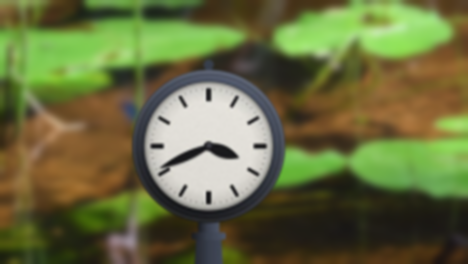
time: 3:41
